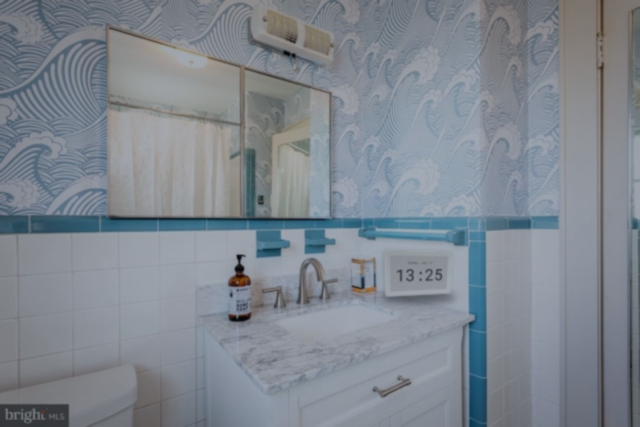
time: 13:25
